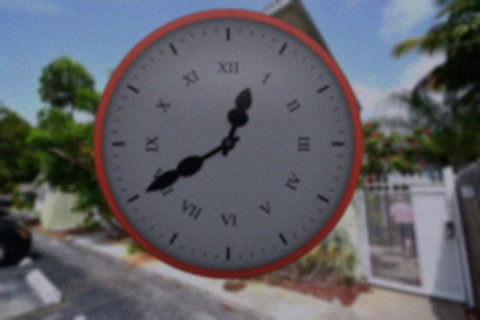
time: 12:40
